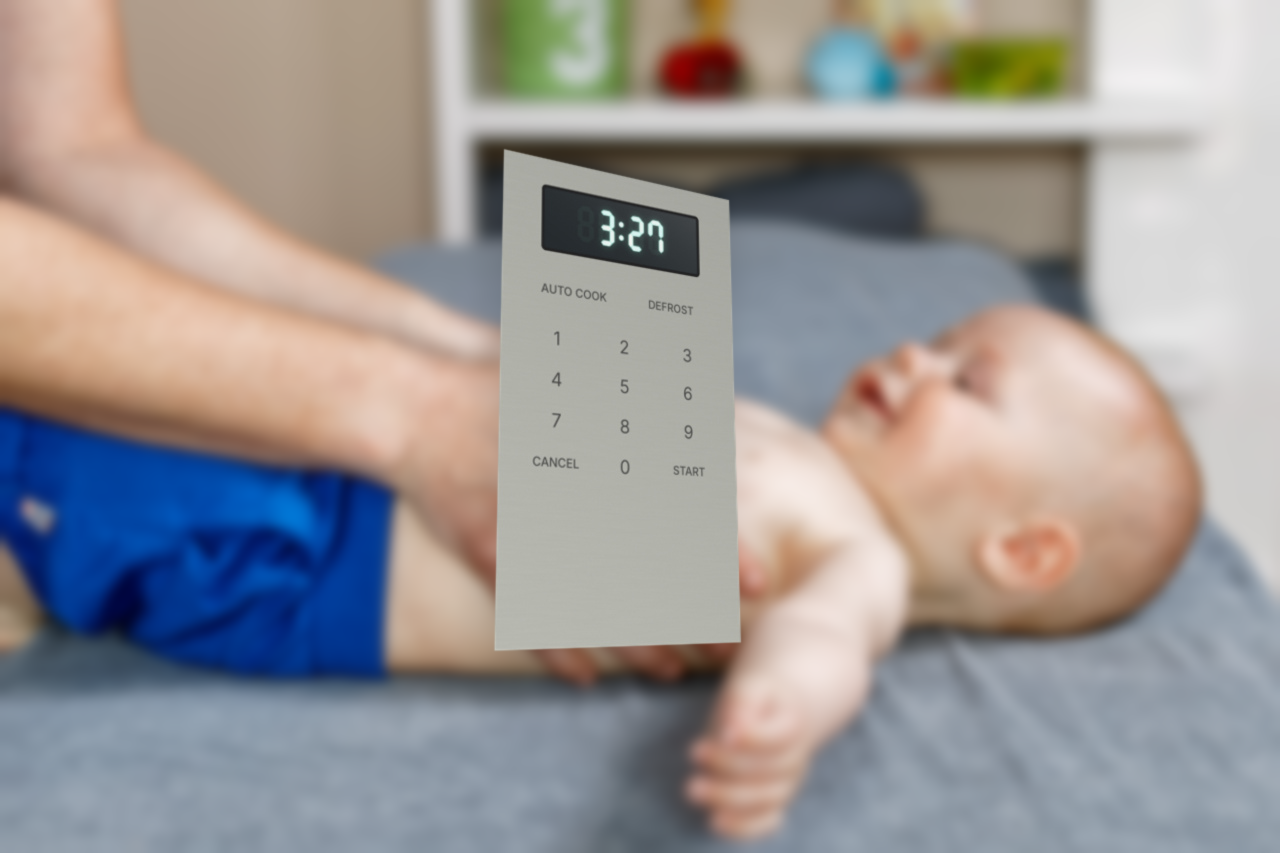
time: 3:27
